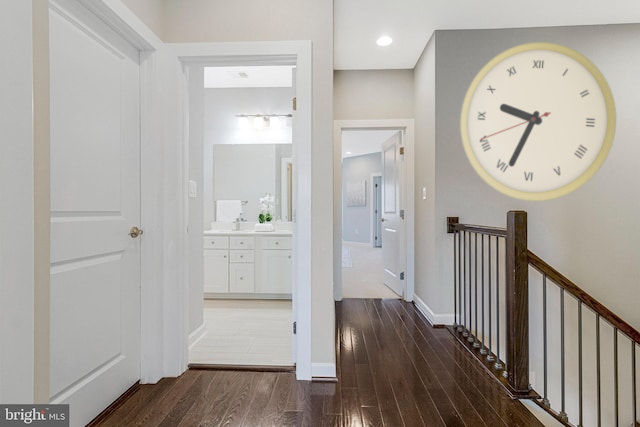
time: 9:33:41
